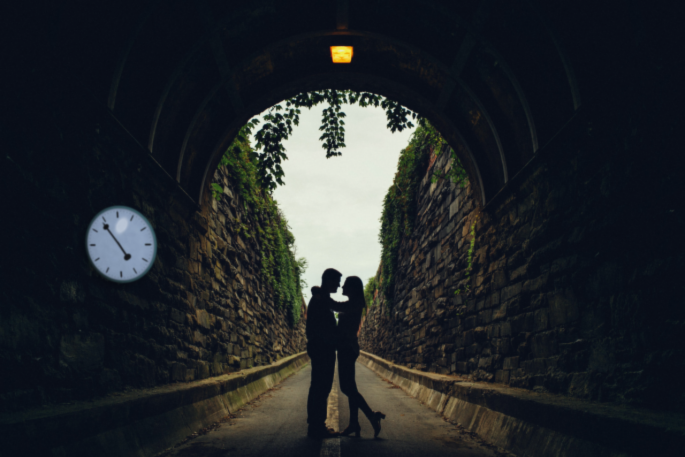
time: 4:54
